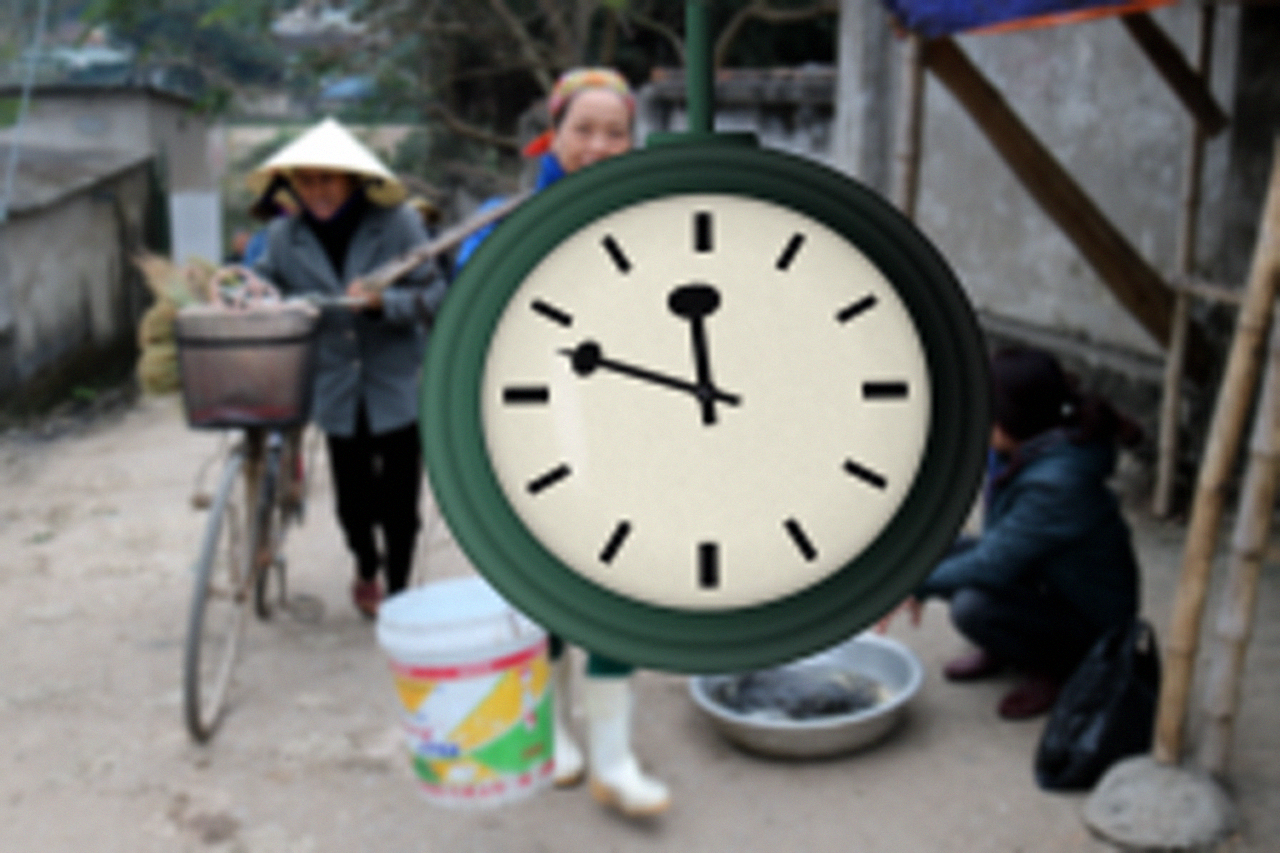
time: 11:48
